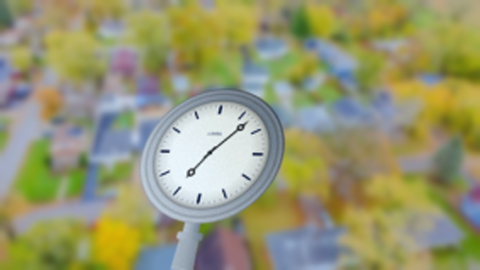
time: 7:07
